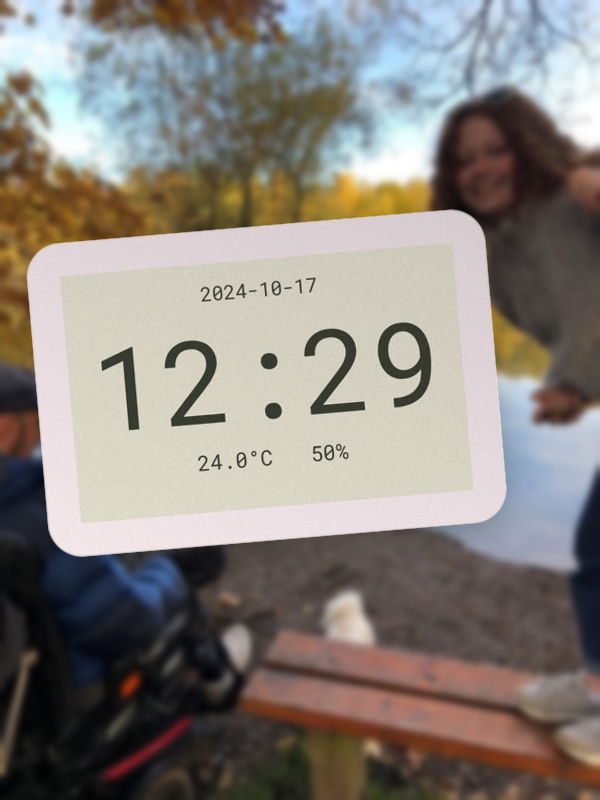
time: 12:29
